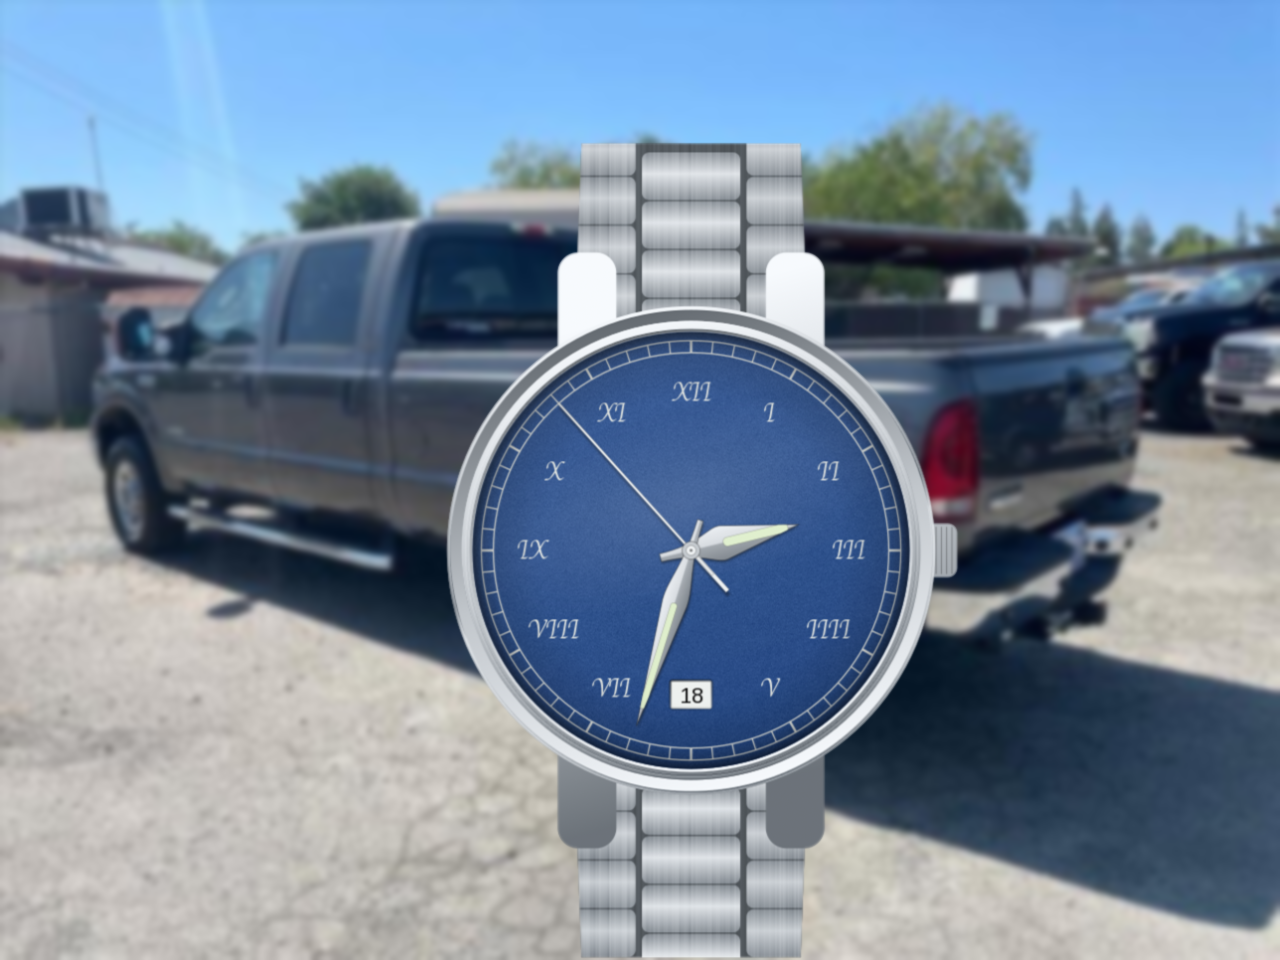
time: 2:32:53
